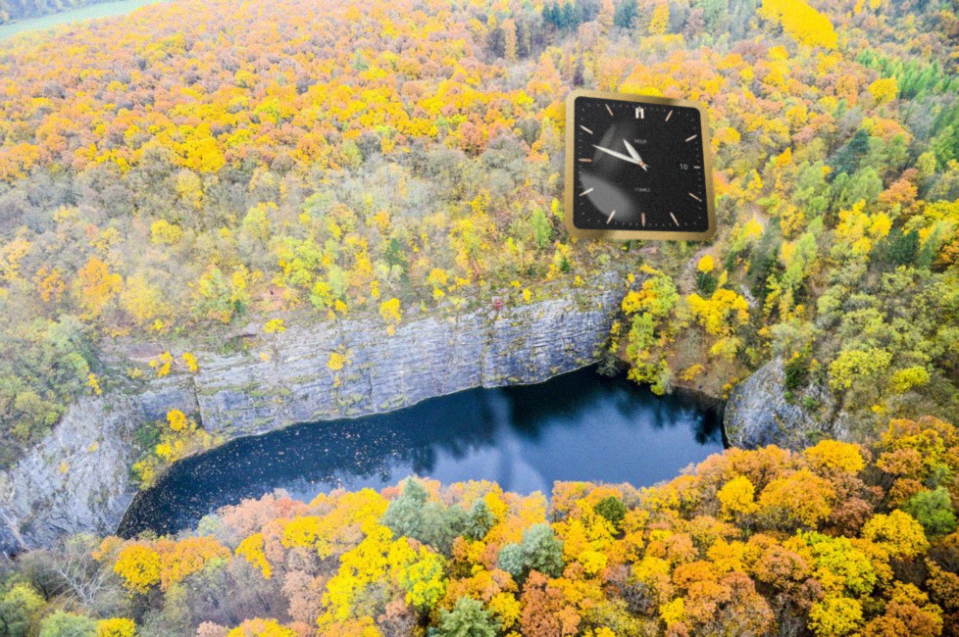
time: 10:48
